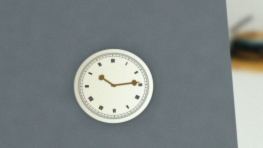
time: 10:14
